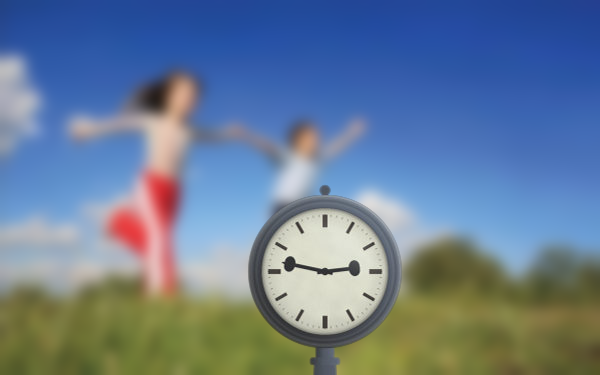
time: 2:47
